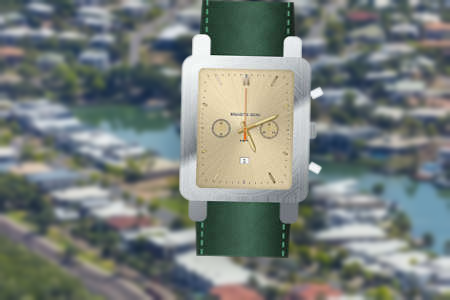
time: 5:11
